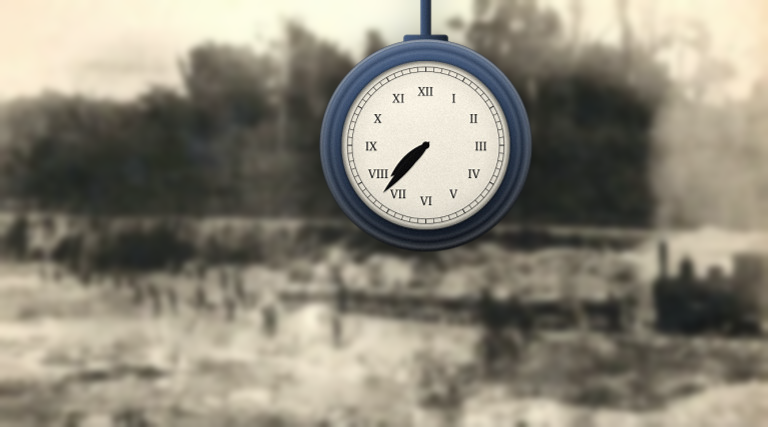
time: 7:37
